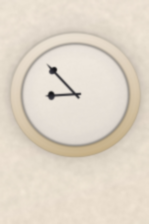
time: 8:53
